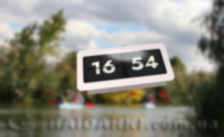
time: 16:54
